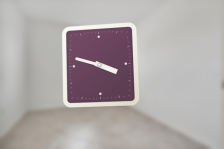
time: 3:48
